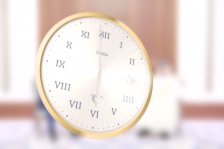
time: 5:59
